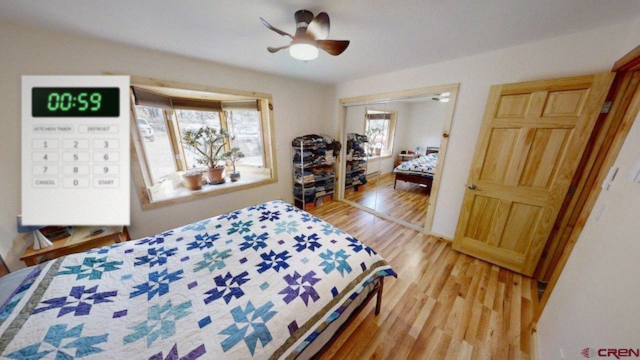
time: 0:59
